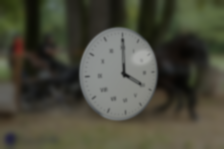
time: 4:00
